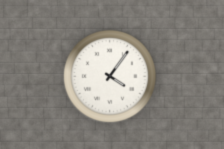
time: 4:06
